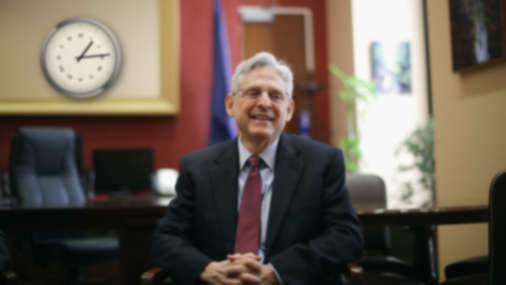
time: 1:14
